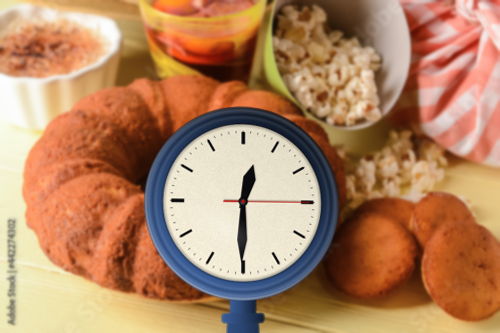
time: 12:30:15
